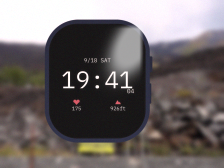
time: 19:41
